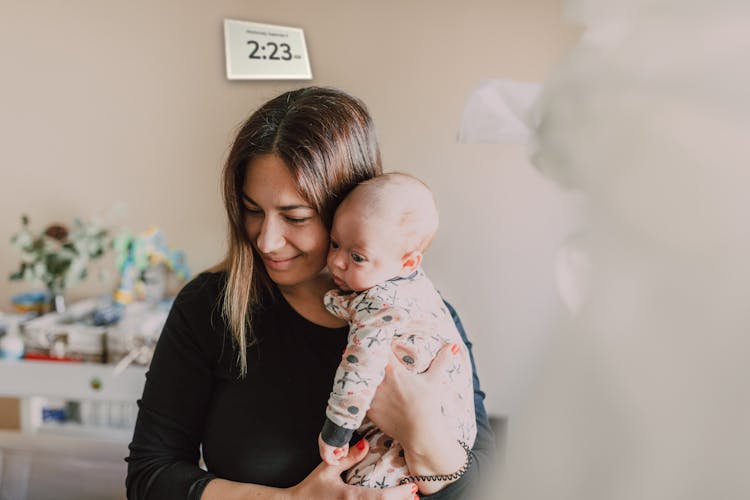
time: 2:23
